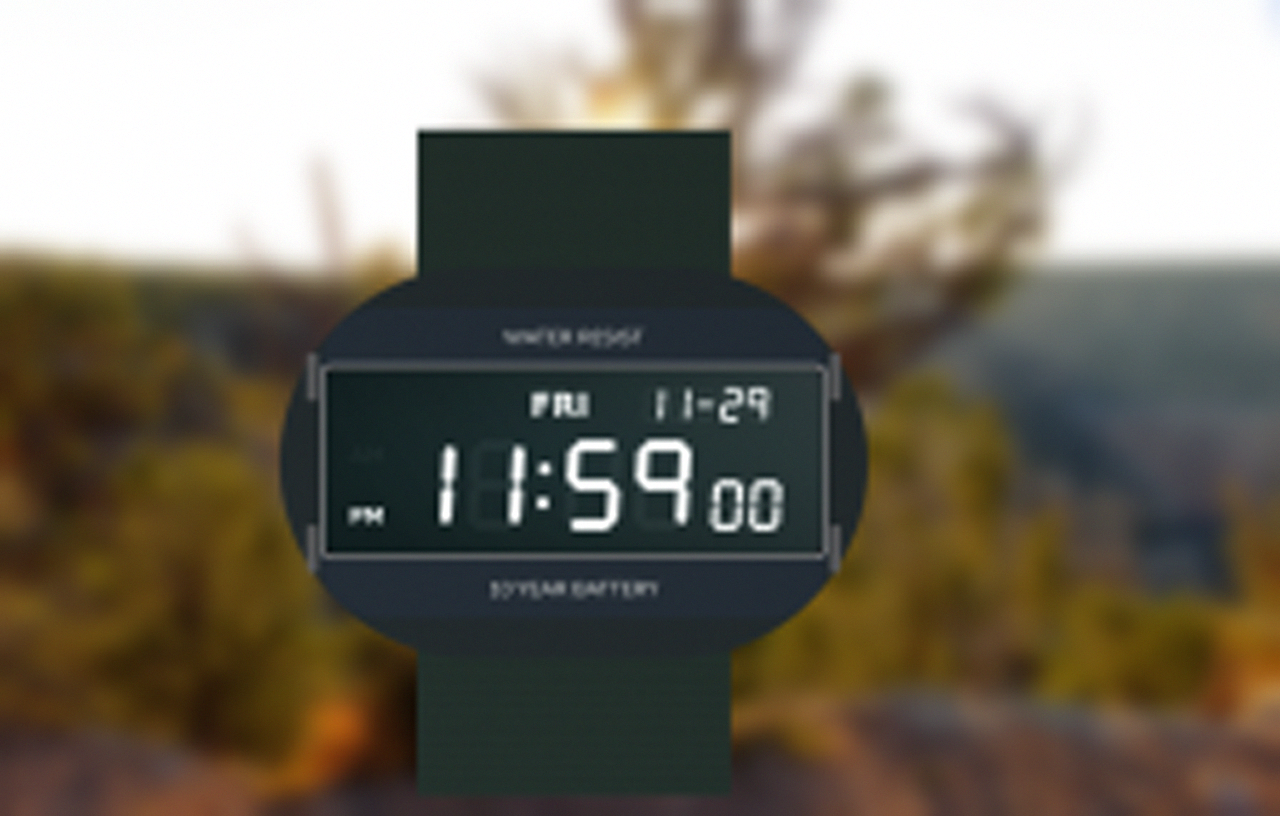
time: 11:59:00
